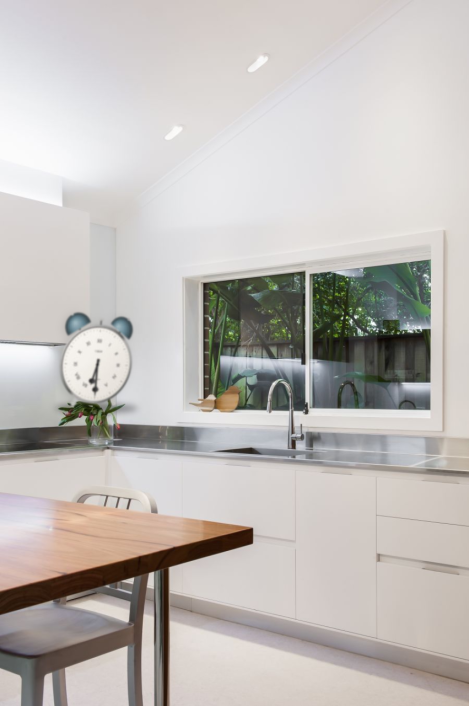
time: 6:30
